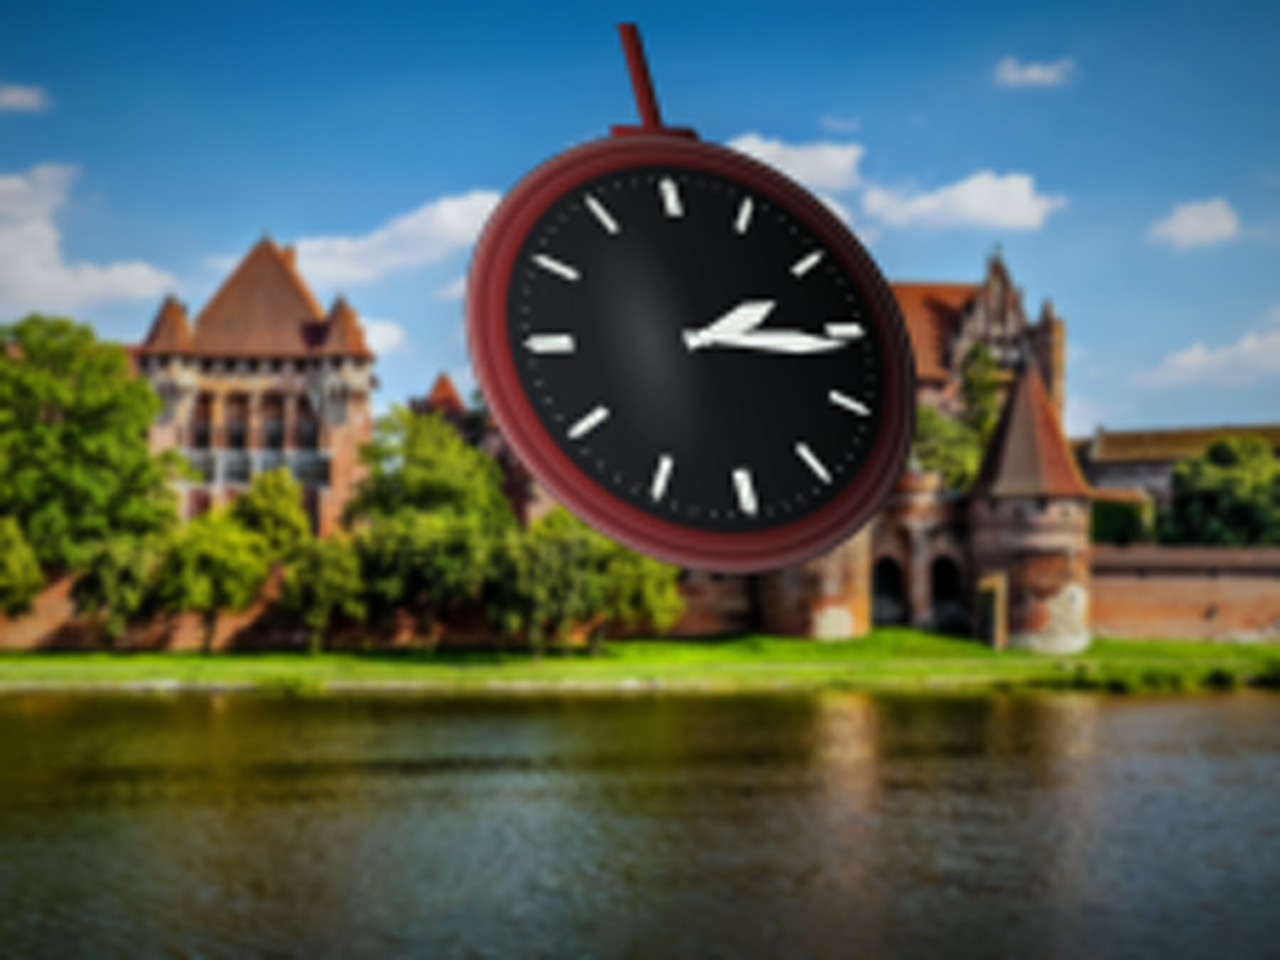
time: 2:16
